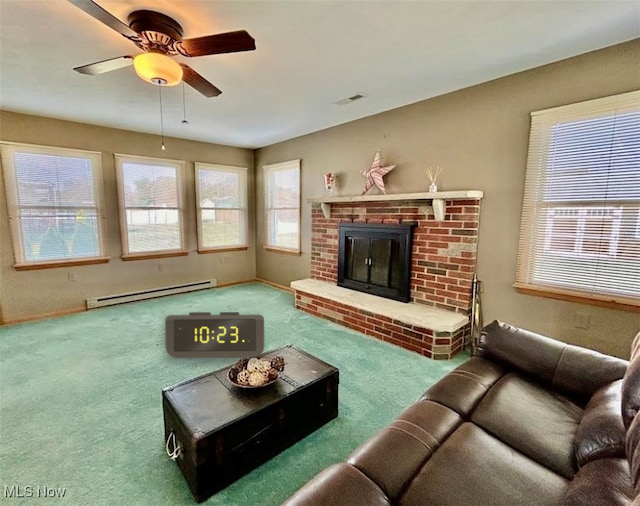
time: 10:23
